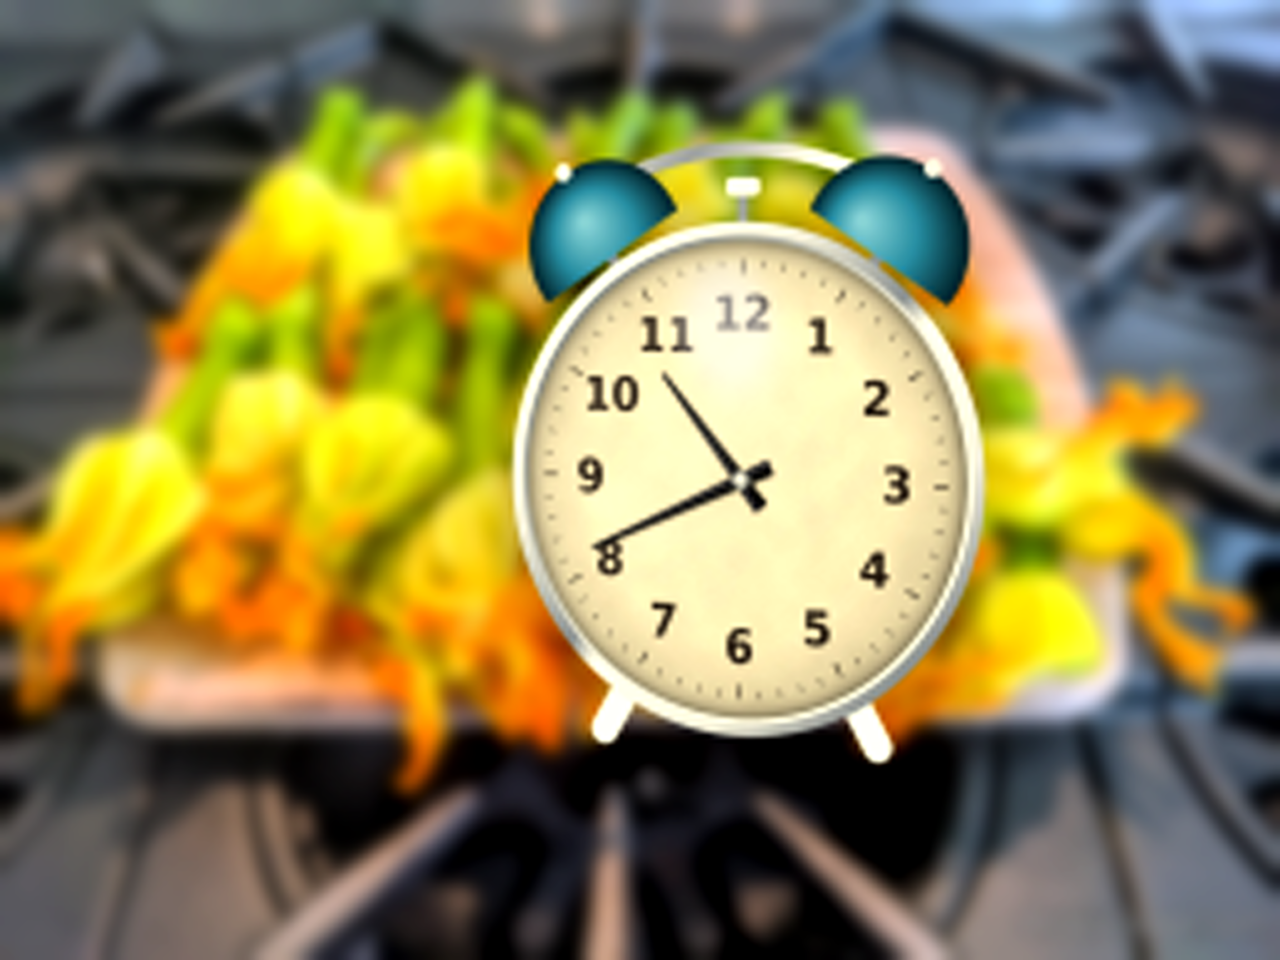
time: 10:41
